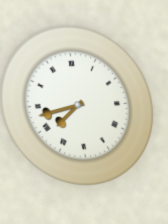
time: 7:43
